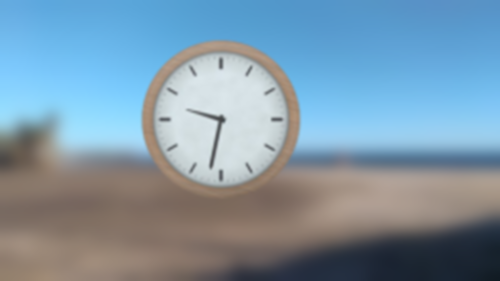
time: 9:32
